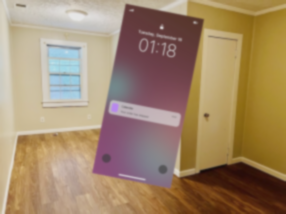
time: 1:18
